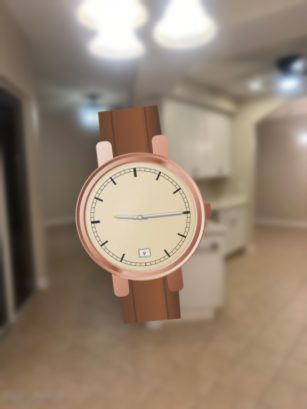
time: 9:15
